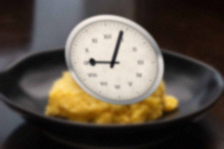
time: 9:04
